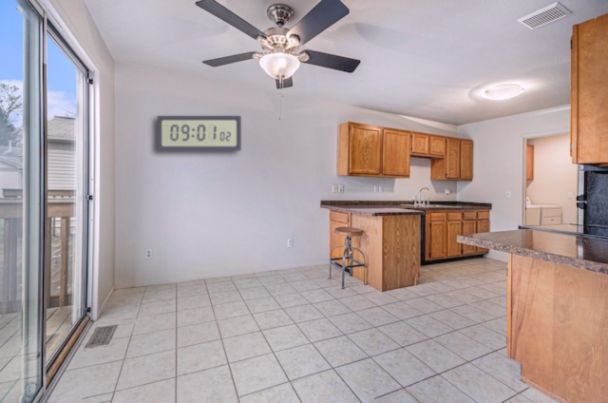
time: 9:01:02
